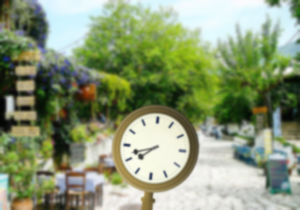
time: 7:42
